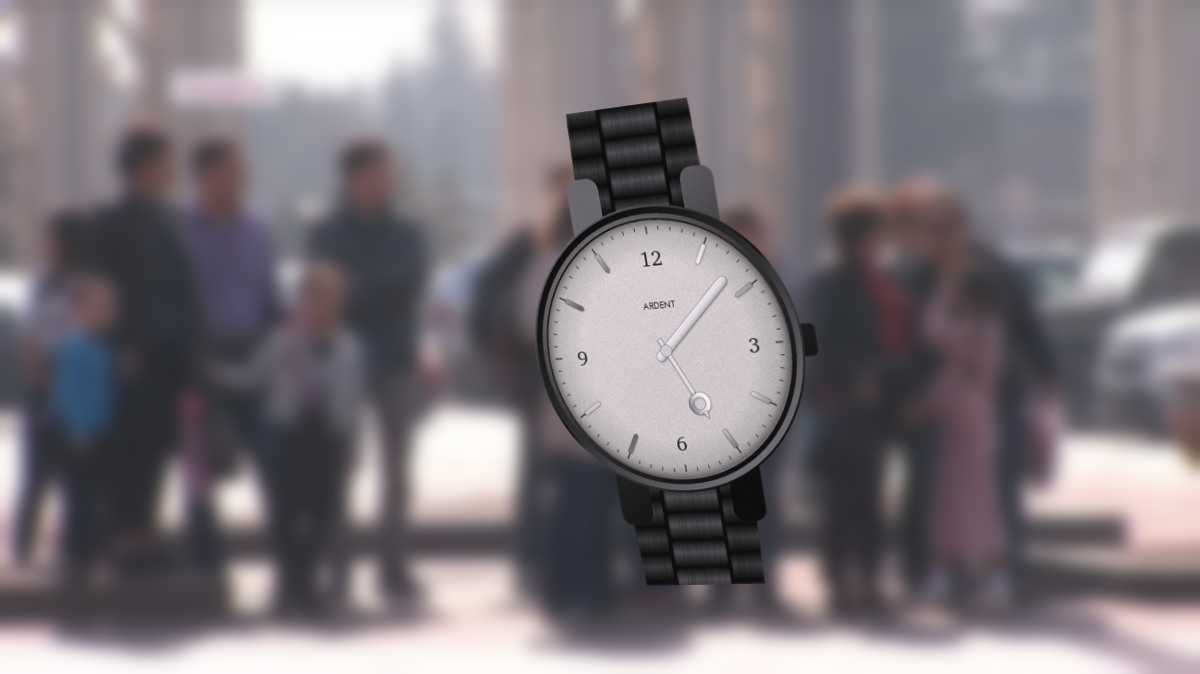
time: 5:08
